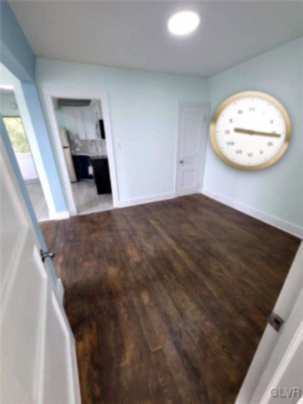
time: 9:16
